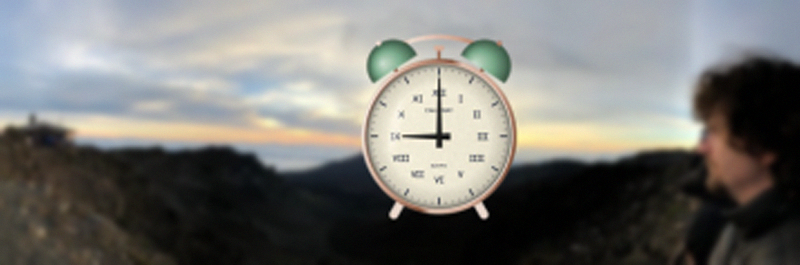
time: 9:00
